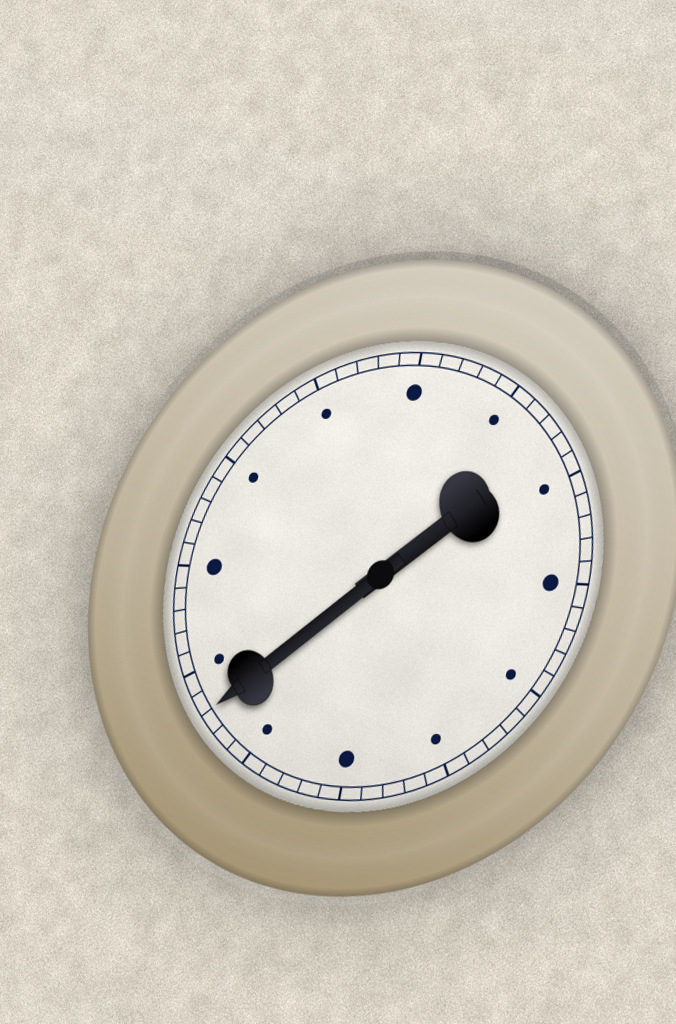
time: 1:38
